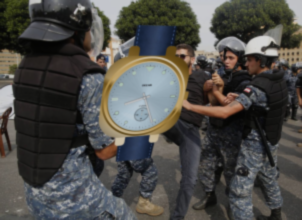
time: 8:26
